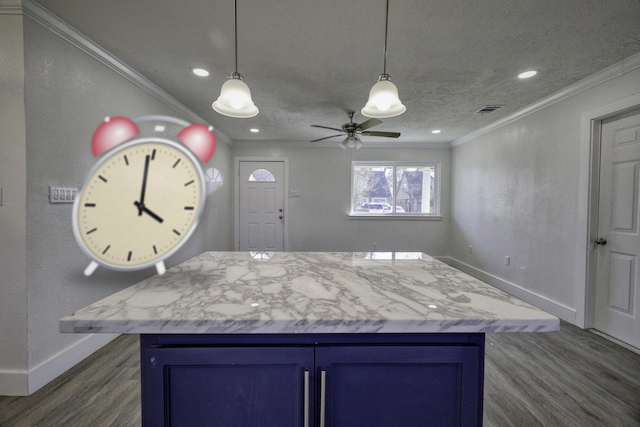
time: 3:59
